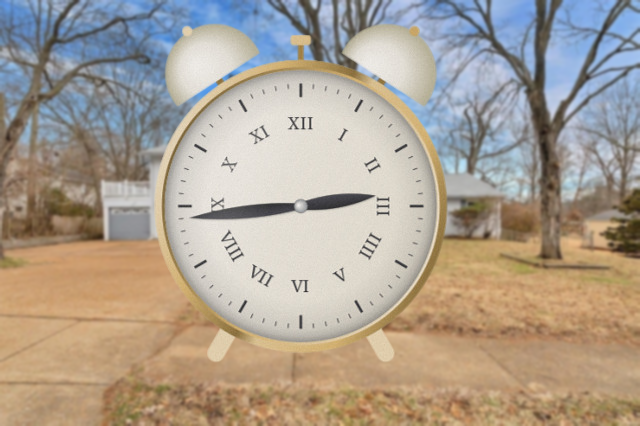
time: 2:44
